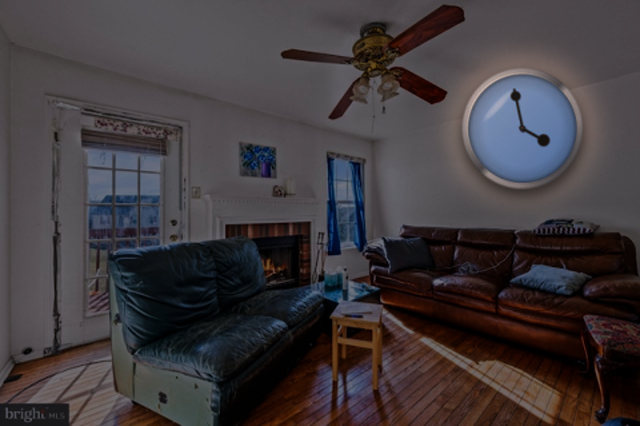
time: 3:58
